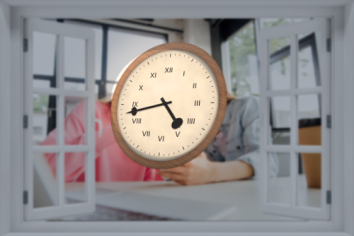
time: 4:43
